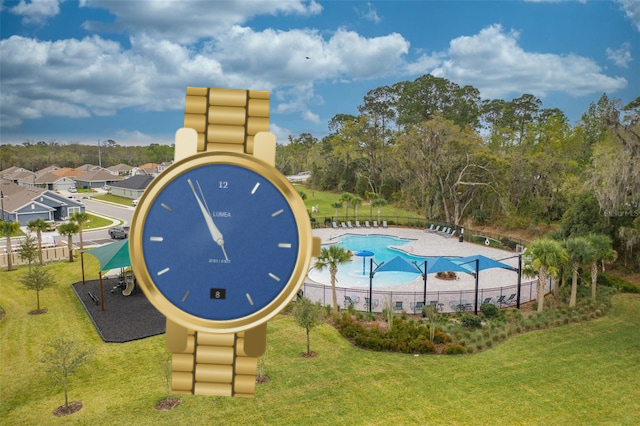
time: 10:54:56
